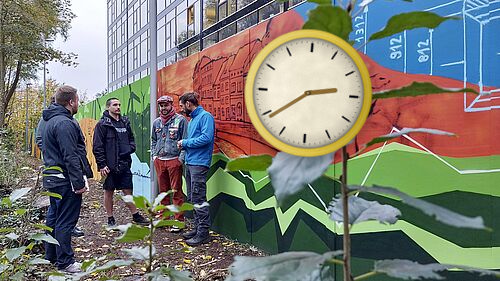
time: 2:39
